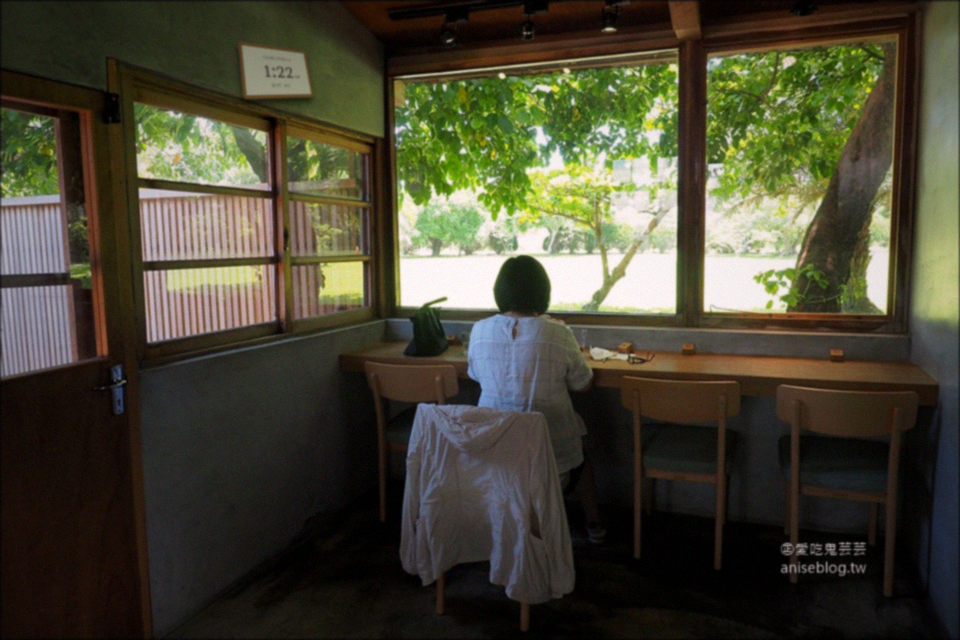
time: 1:22
